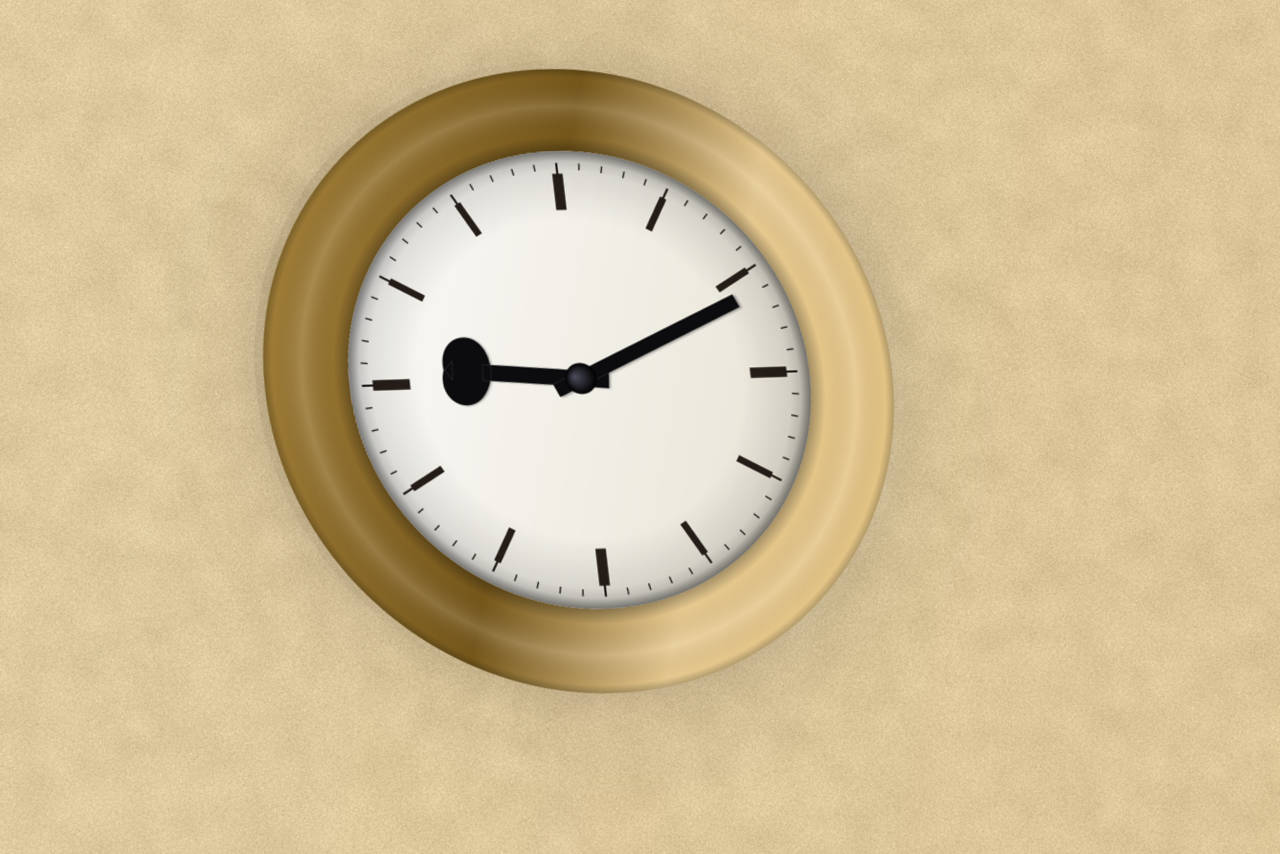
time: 9:11
